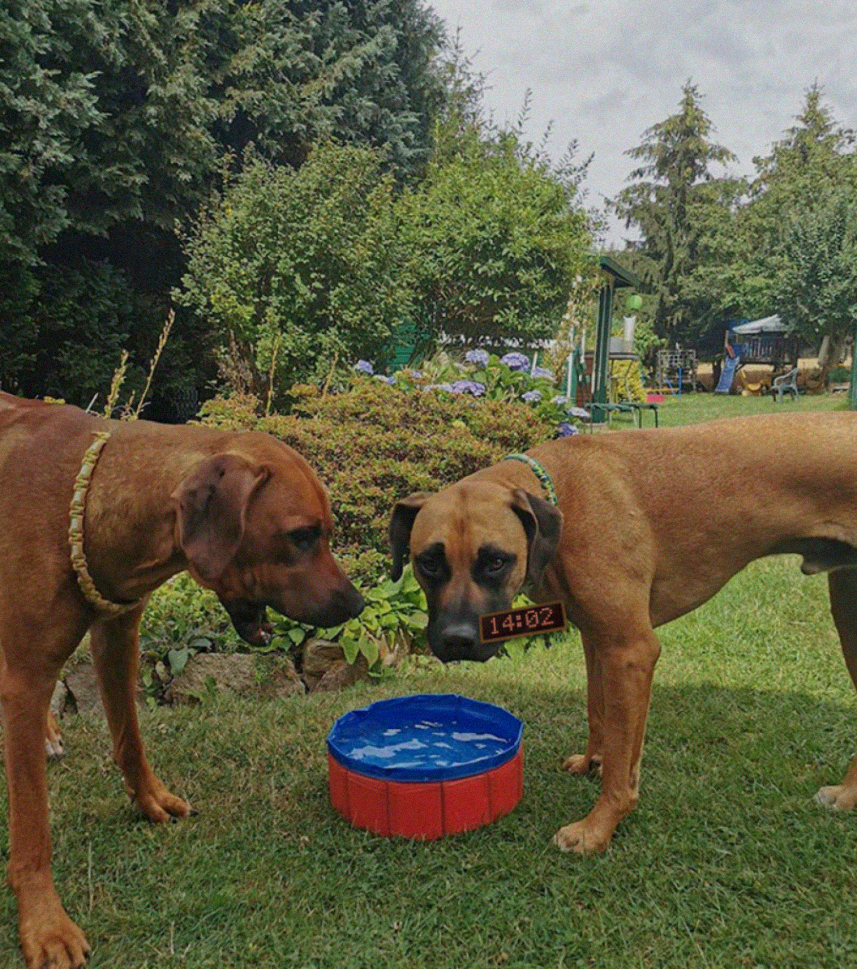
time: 14:02
